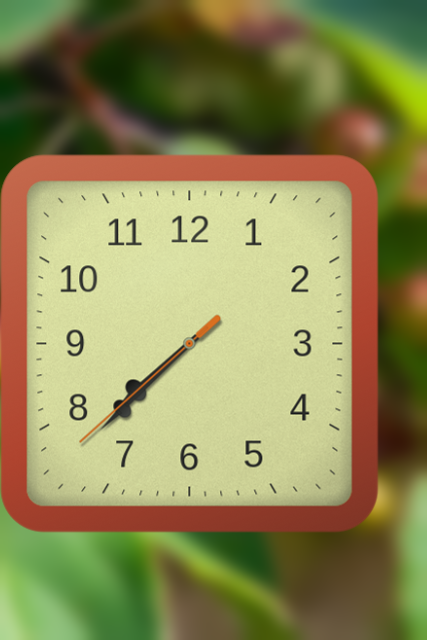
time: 7:37:38
